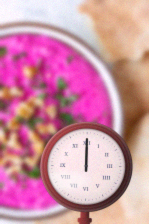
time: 12:00
